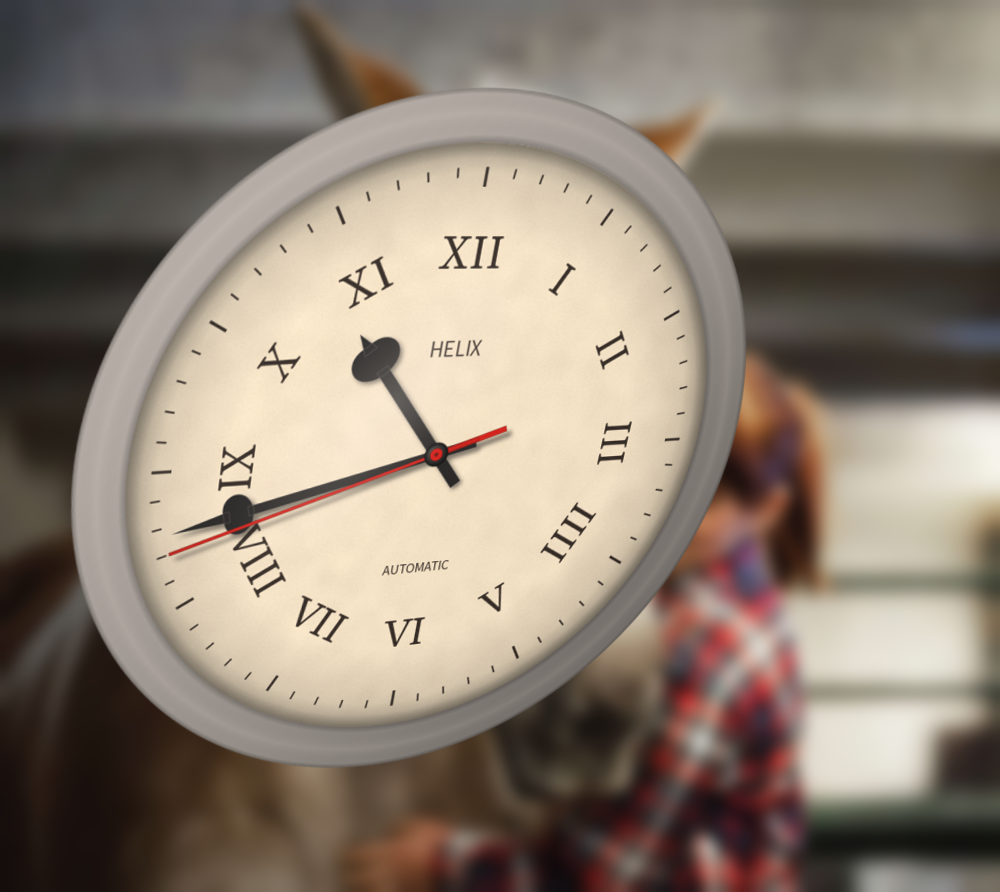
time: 10:42:42
